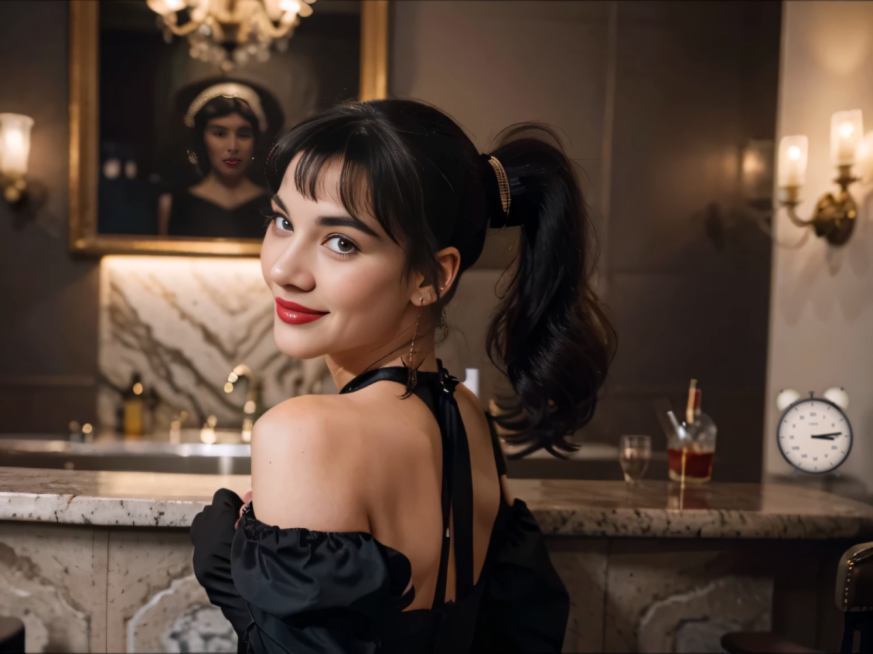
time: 3:14
